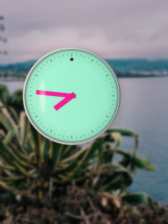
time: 7:46
